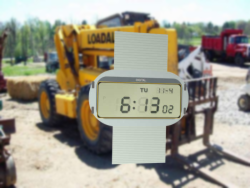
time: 6:13
